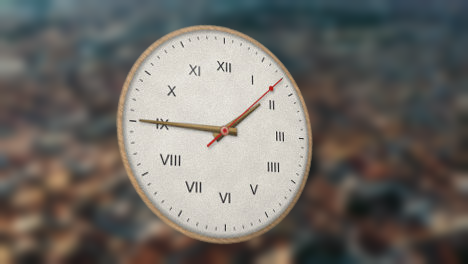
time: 1:45:08
